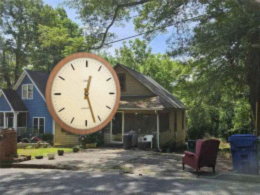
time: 12:27
